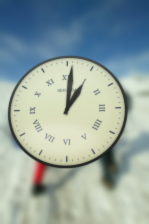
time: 1:01
